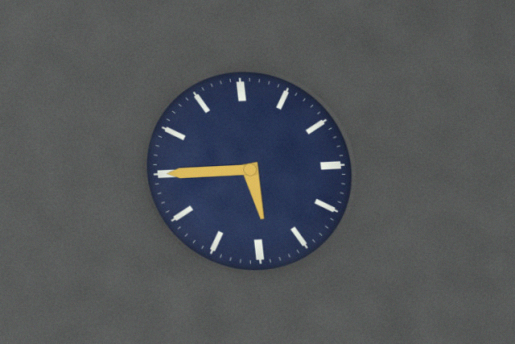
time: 5:45
